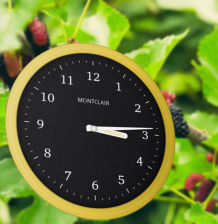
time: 3:14
